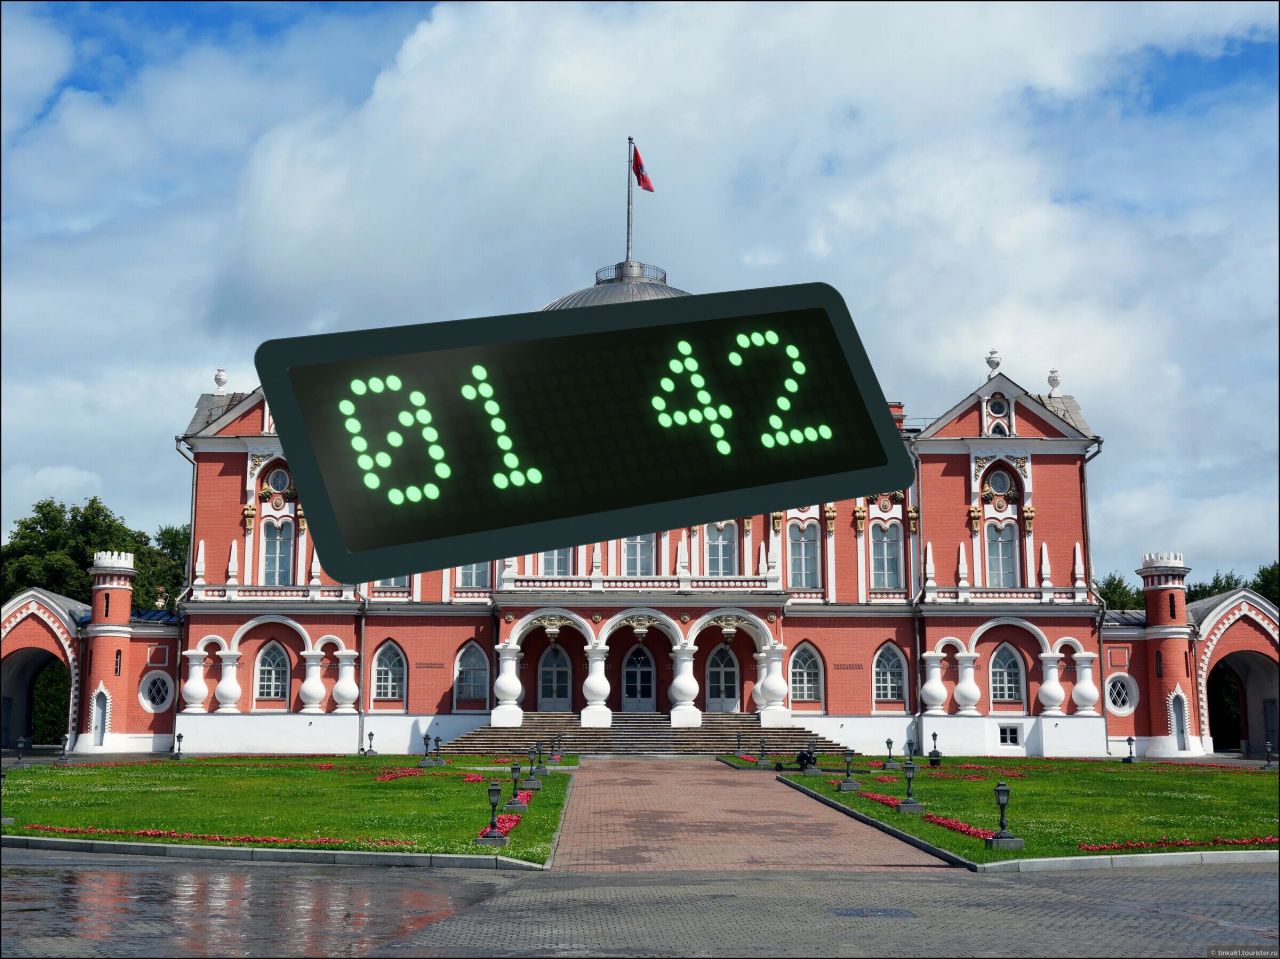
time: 1:42
